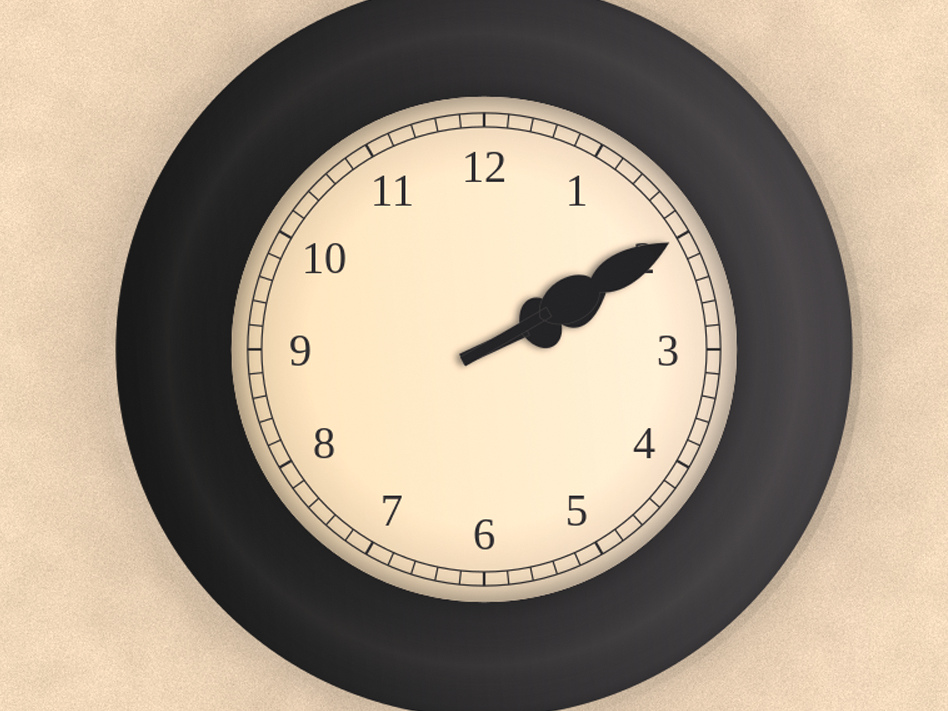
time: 2:10
